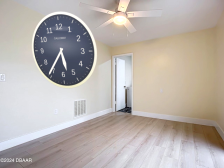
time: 5:36
